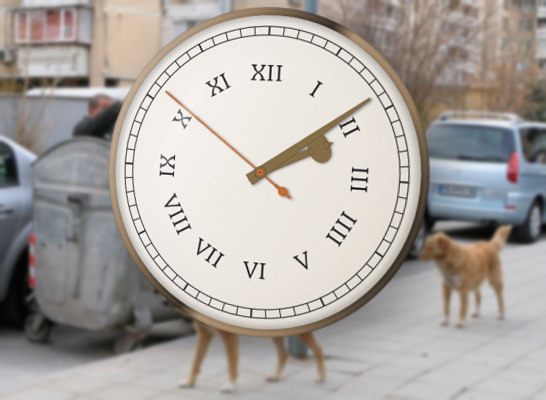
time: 2:08:51
